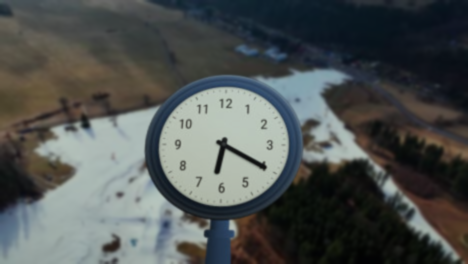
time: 6:20
